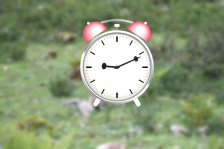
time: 9:11
